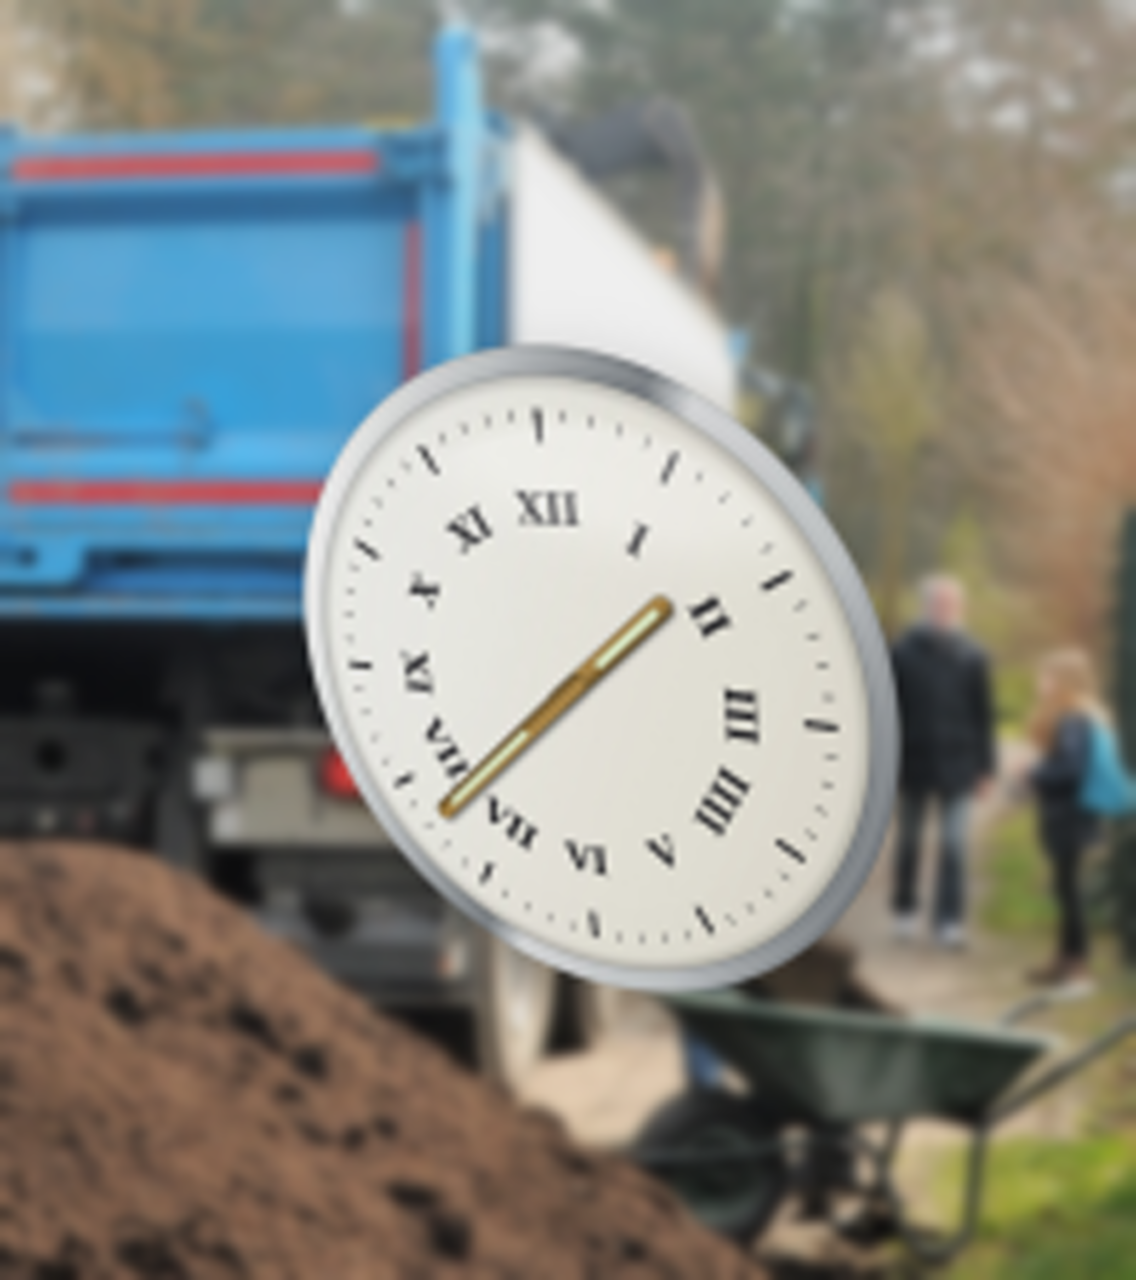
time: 1:38
